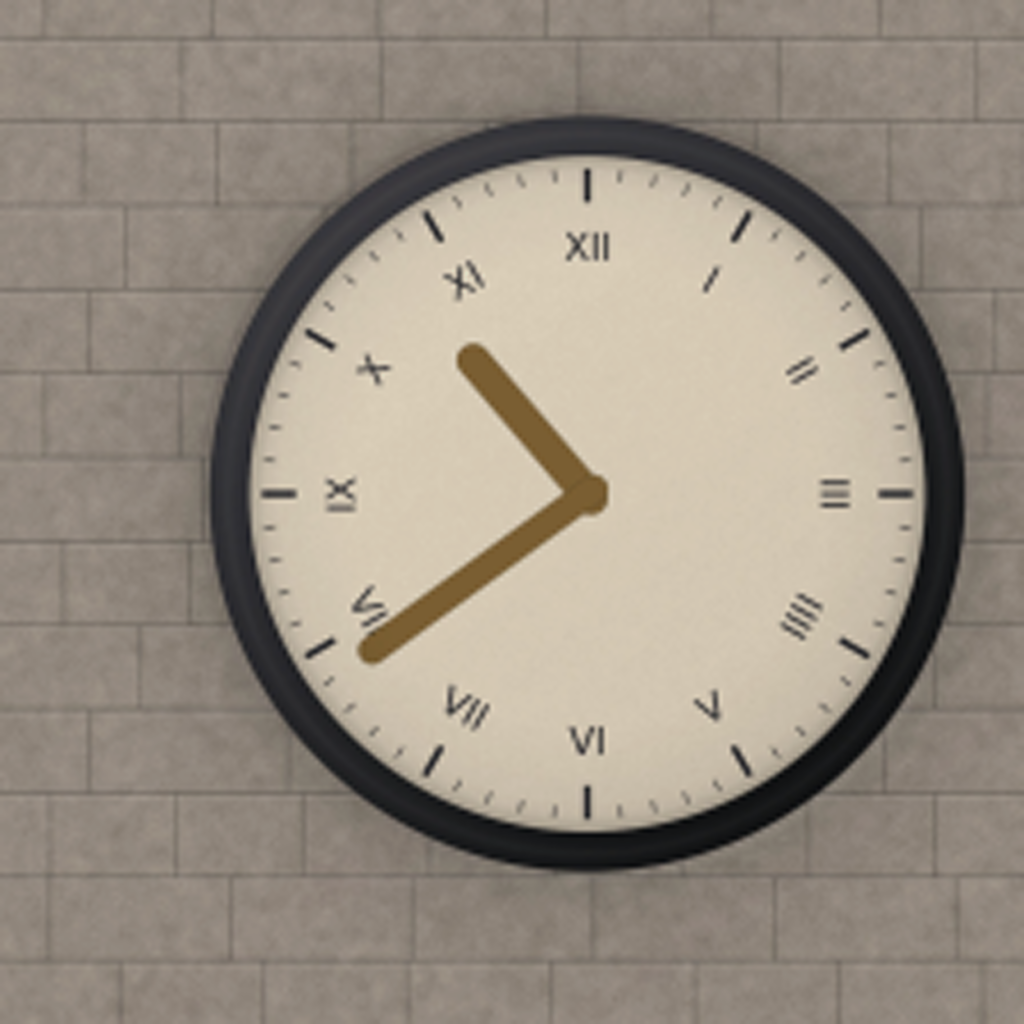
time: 10:39
